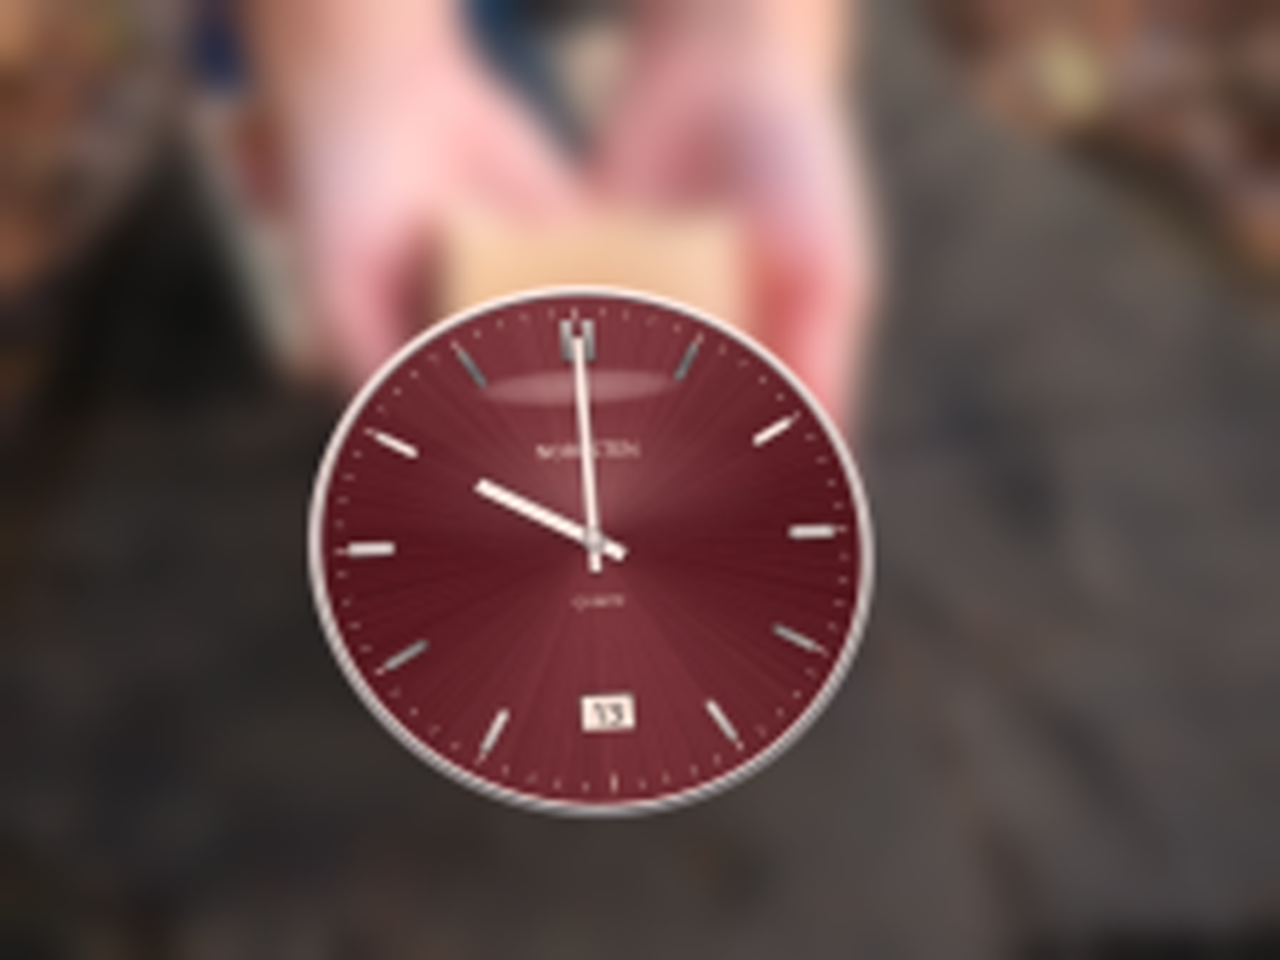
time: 10:00
